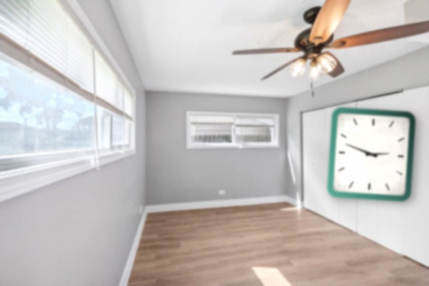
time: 2:48
